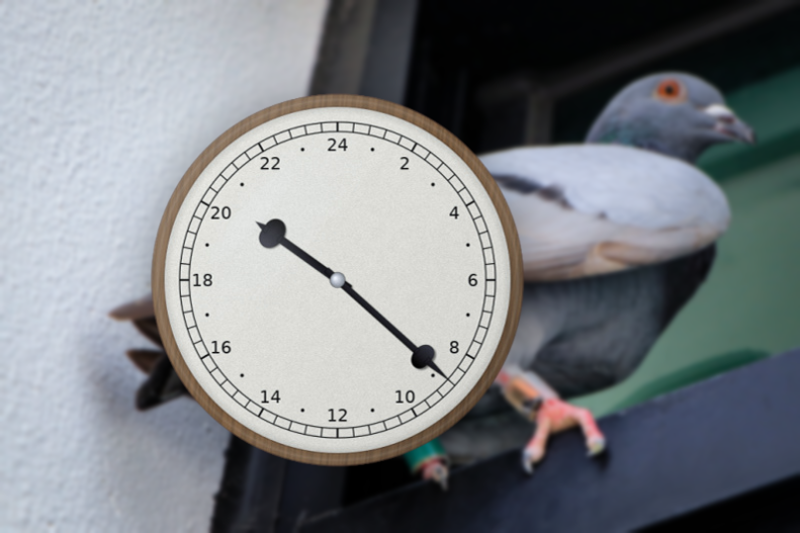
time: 20:22
